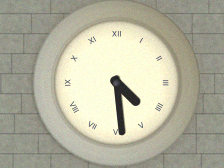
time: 4:29
